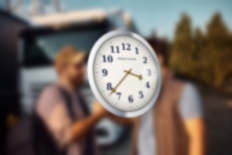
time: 3:38
